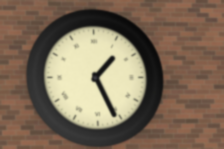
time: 1:26
